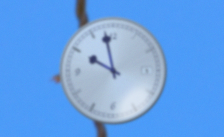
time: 9:58
